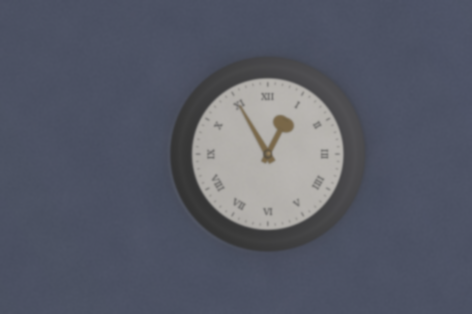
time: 12:55
